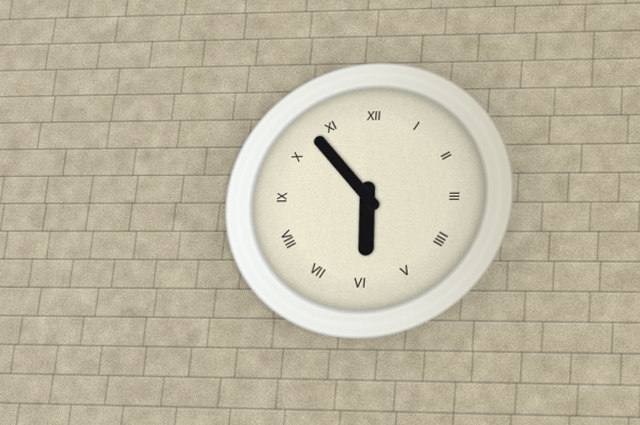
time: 5:53
